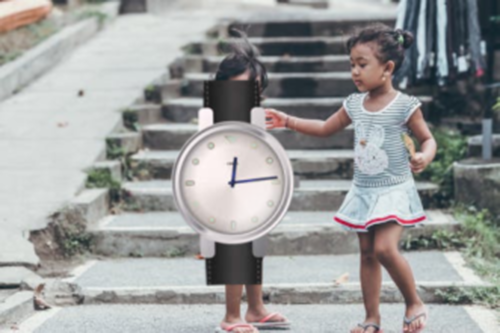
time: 12:14
